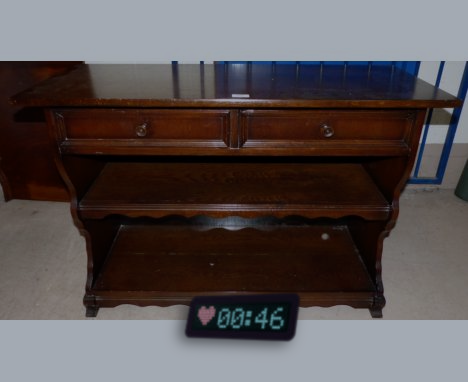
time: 0:46
